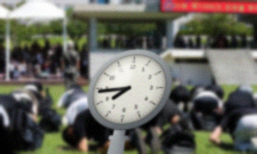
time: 7:44
